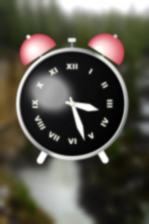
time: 3:27
